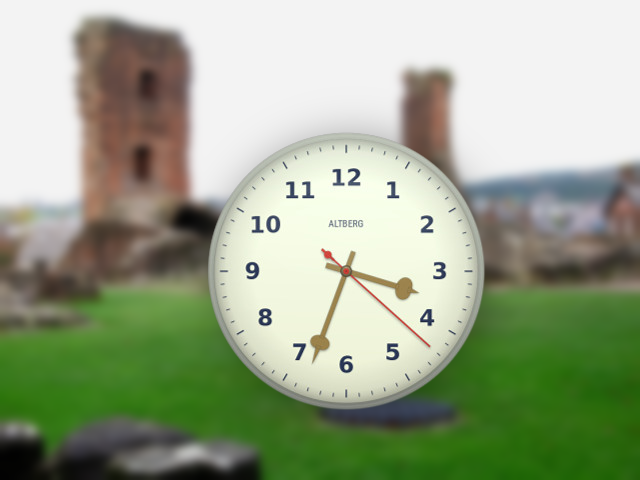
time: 3:33:22
